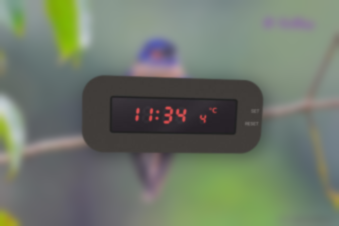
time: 11:34
